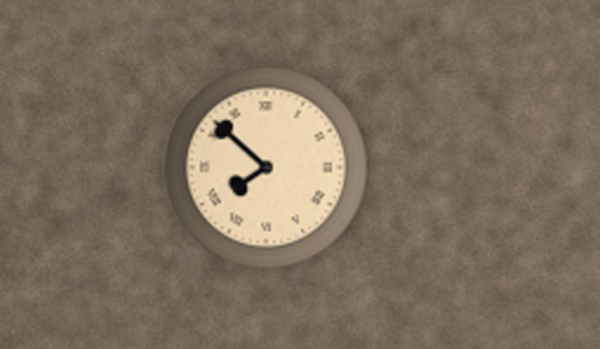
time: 7:52
